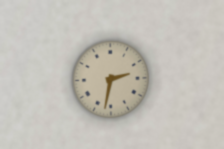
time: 2:32
